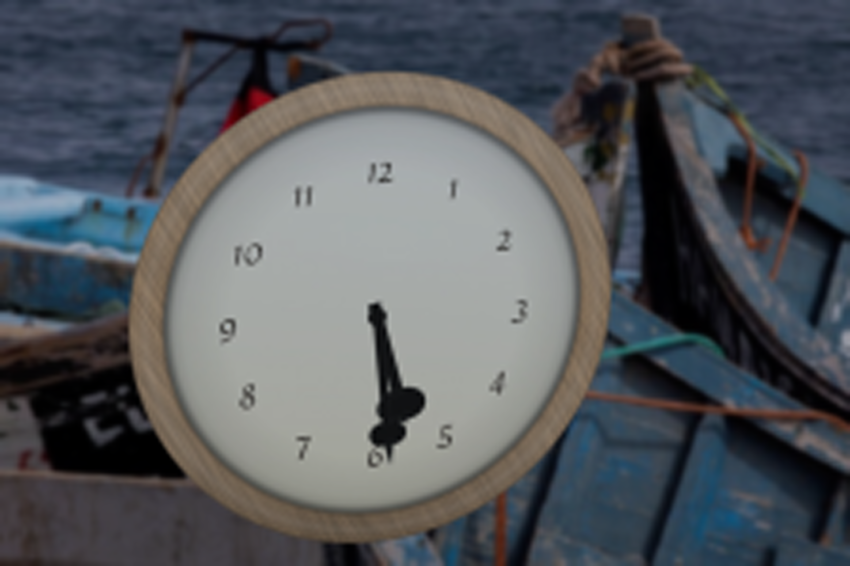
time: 5:29
